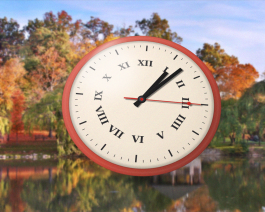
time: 1:07:15
